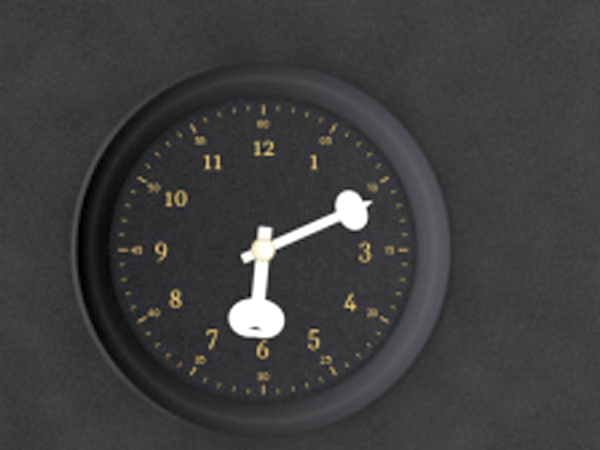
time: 6:11
